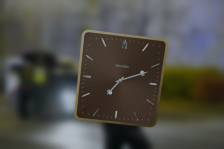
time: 7:11
